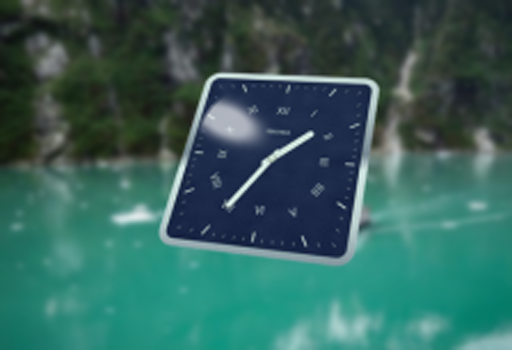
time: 1:35
